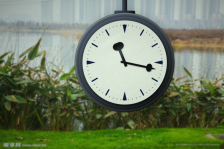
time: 11:17
